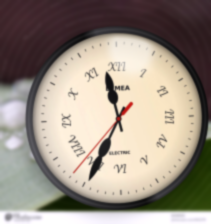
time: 11:34:37
